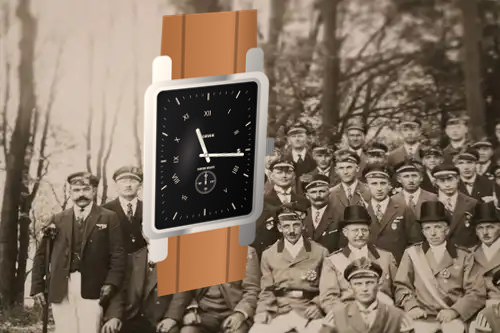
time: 11:16
